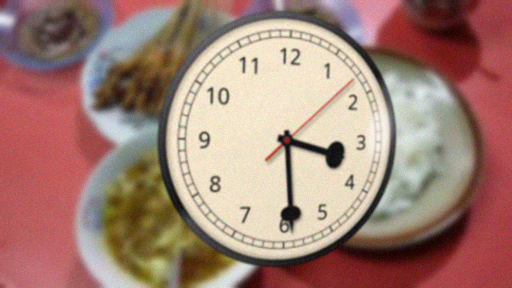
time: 3:29:08
